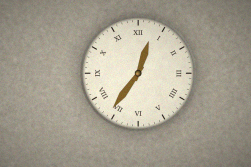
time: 12:36
